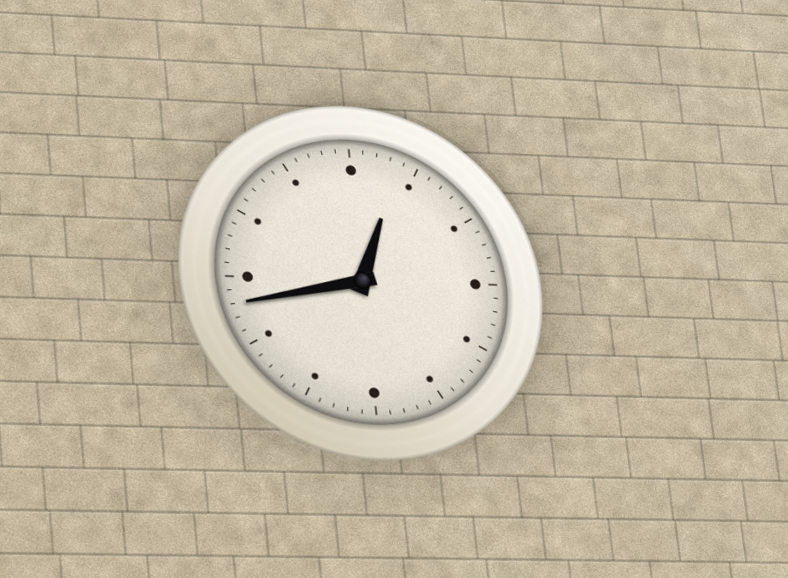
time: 12:43
